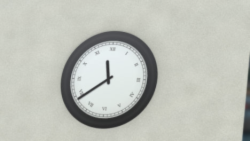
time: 11:39
